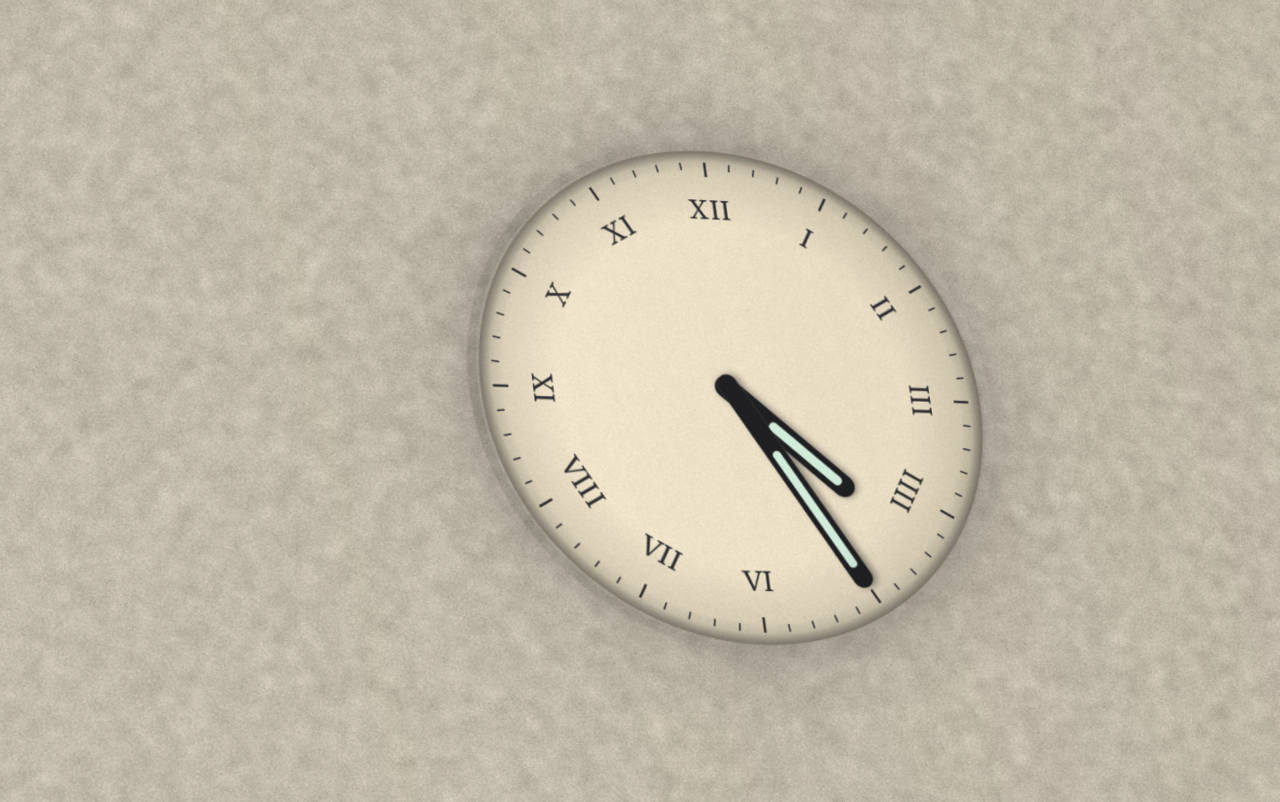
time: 4:25
